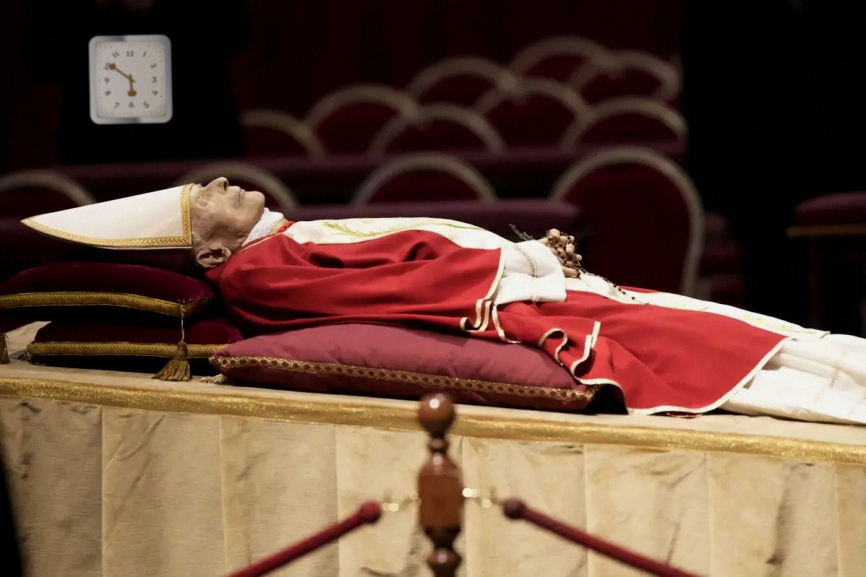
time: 5:51
